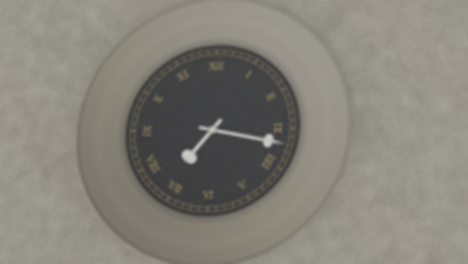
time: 7:17
